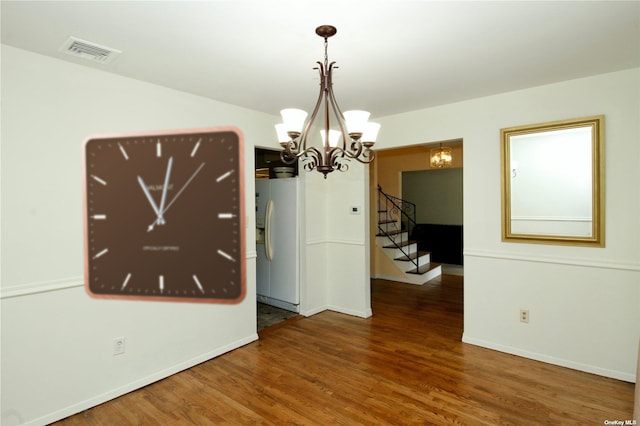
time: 11:02:07
